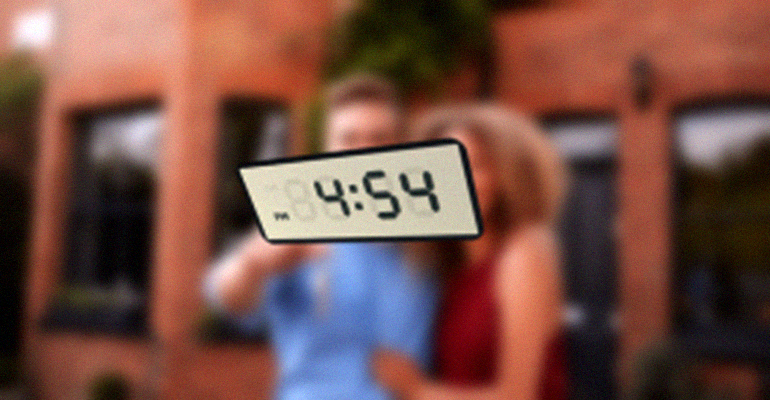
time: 4:54
